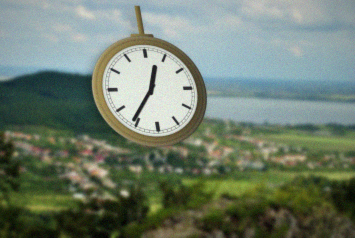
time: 12:36
